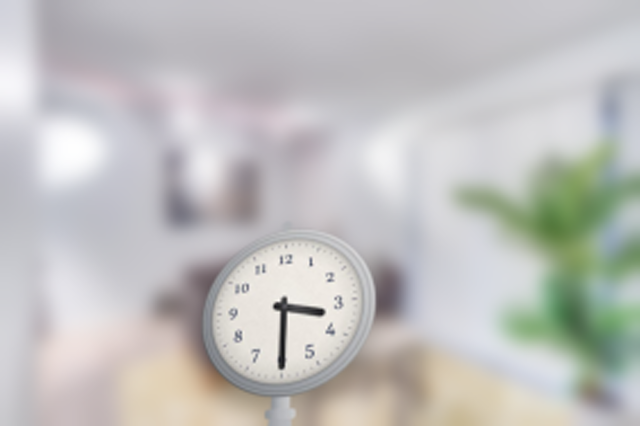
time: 3:30
